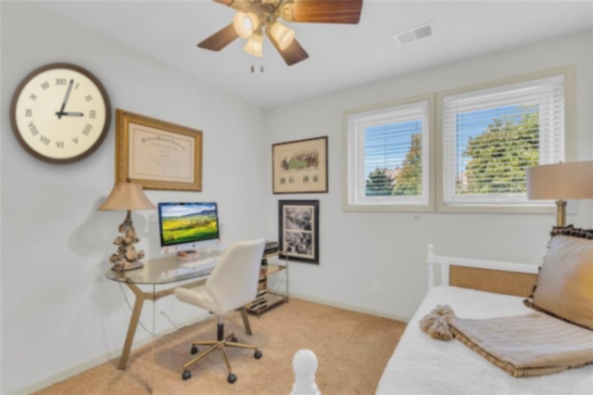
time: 3:03
